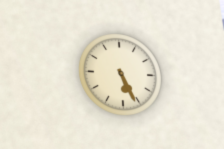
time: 5:26
